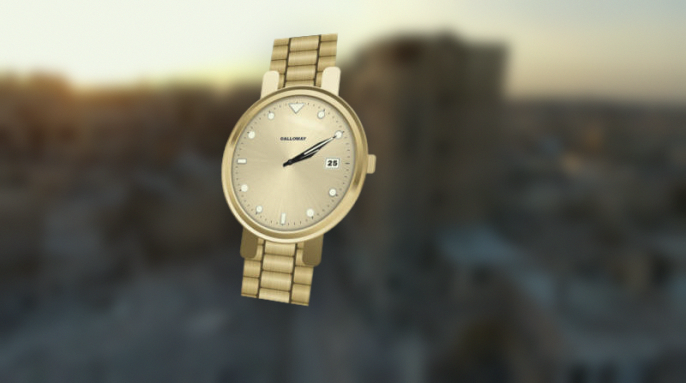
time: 2:10
